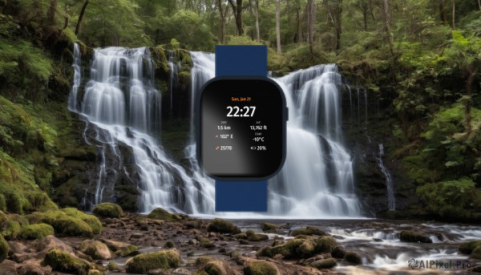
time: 22:27
